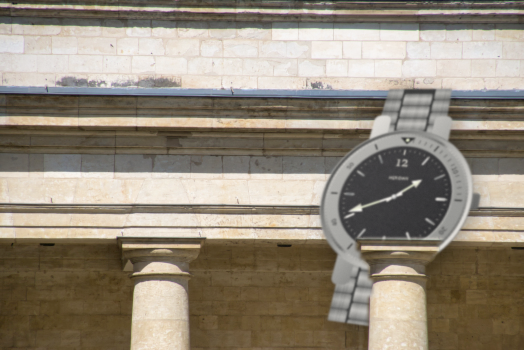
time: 1:41
